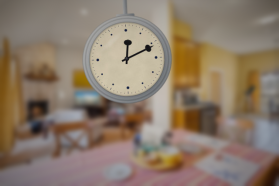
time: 12:11
